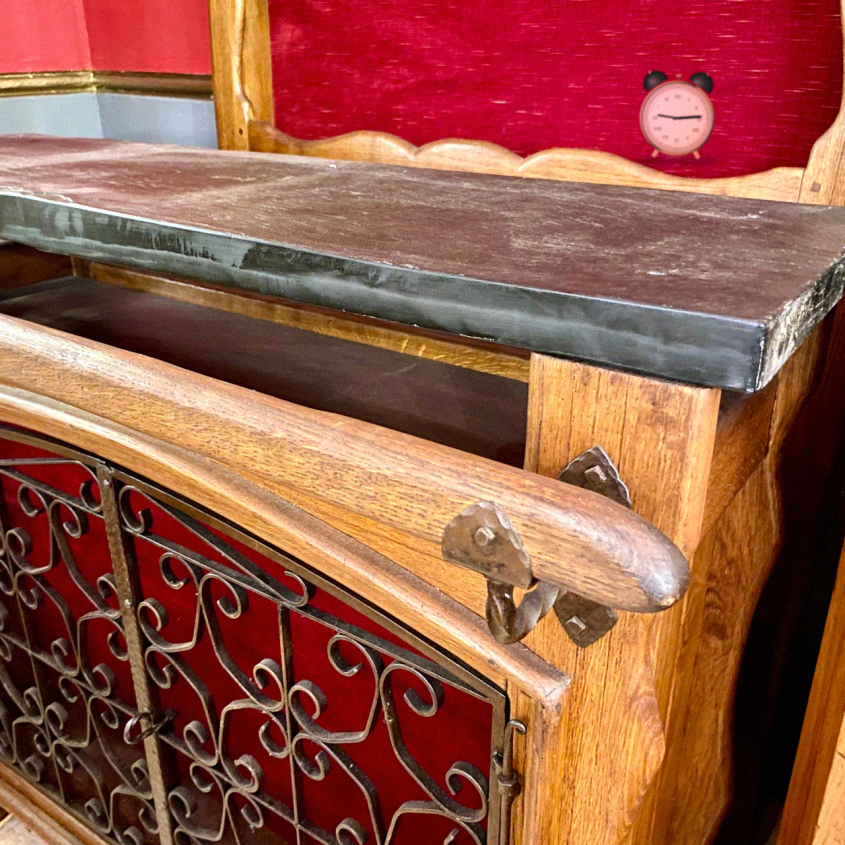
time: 9:14
